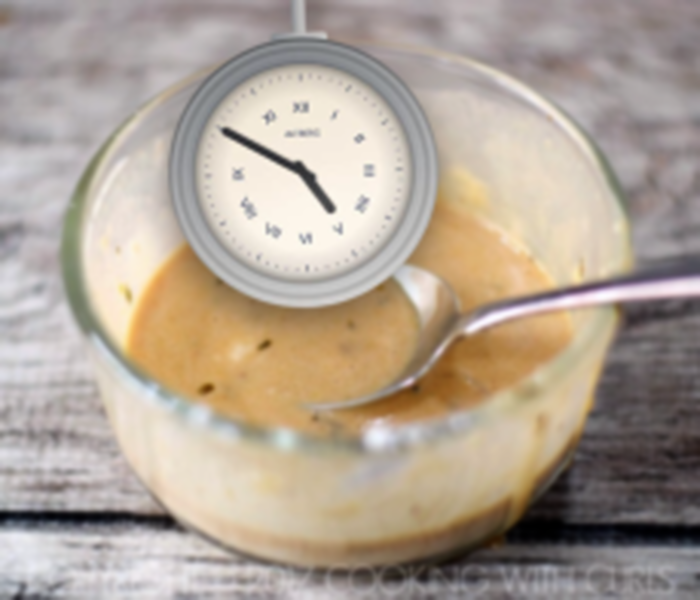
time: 4:50
